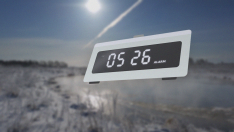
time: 5:26
